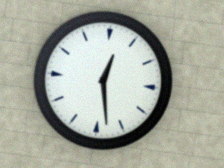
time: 12:28
